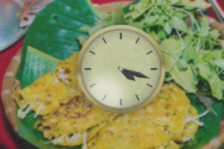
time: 4:18
